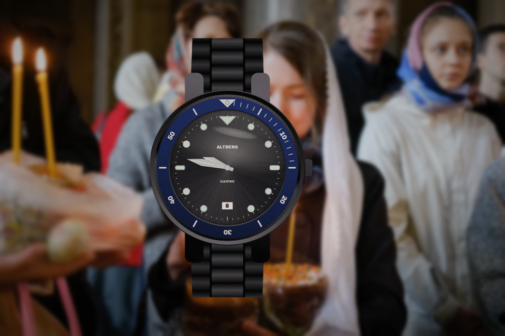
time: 9:47
